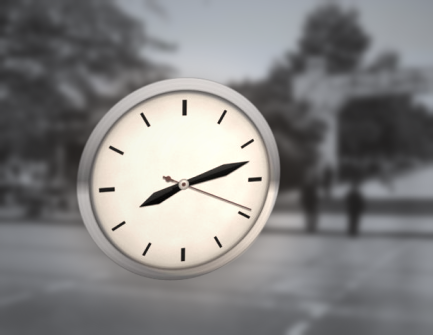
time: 8:12:19
